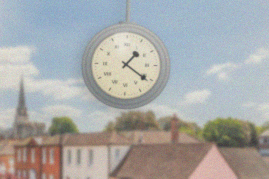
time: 1:21
